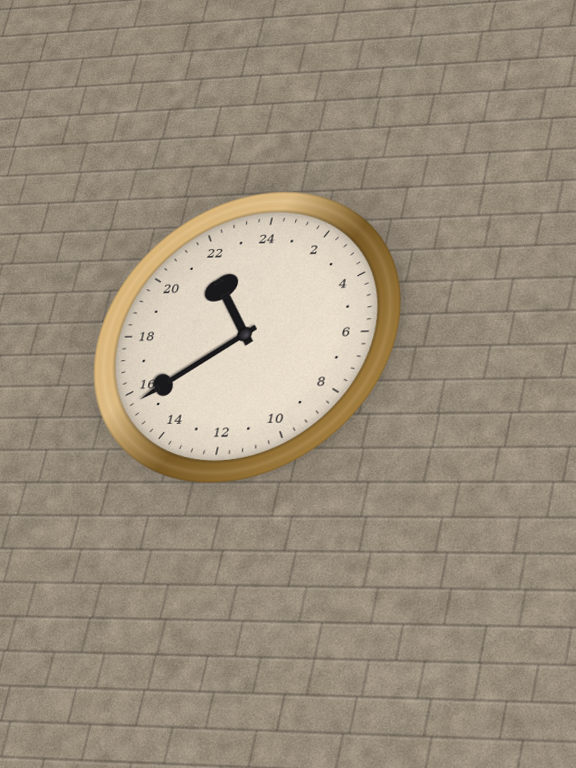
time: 21:39
